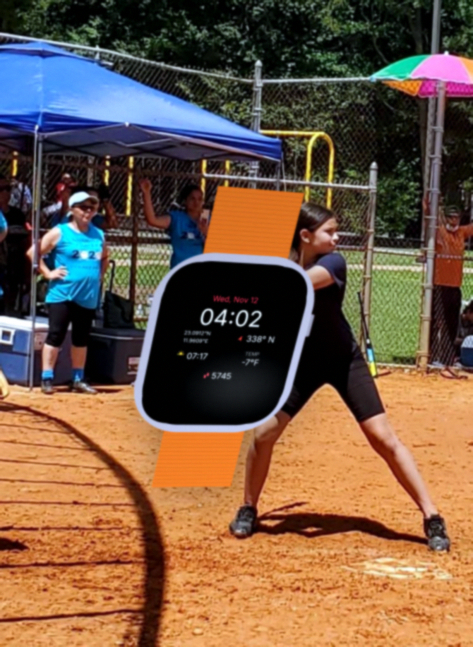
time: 4:02
